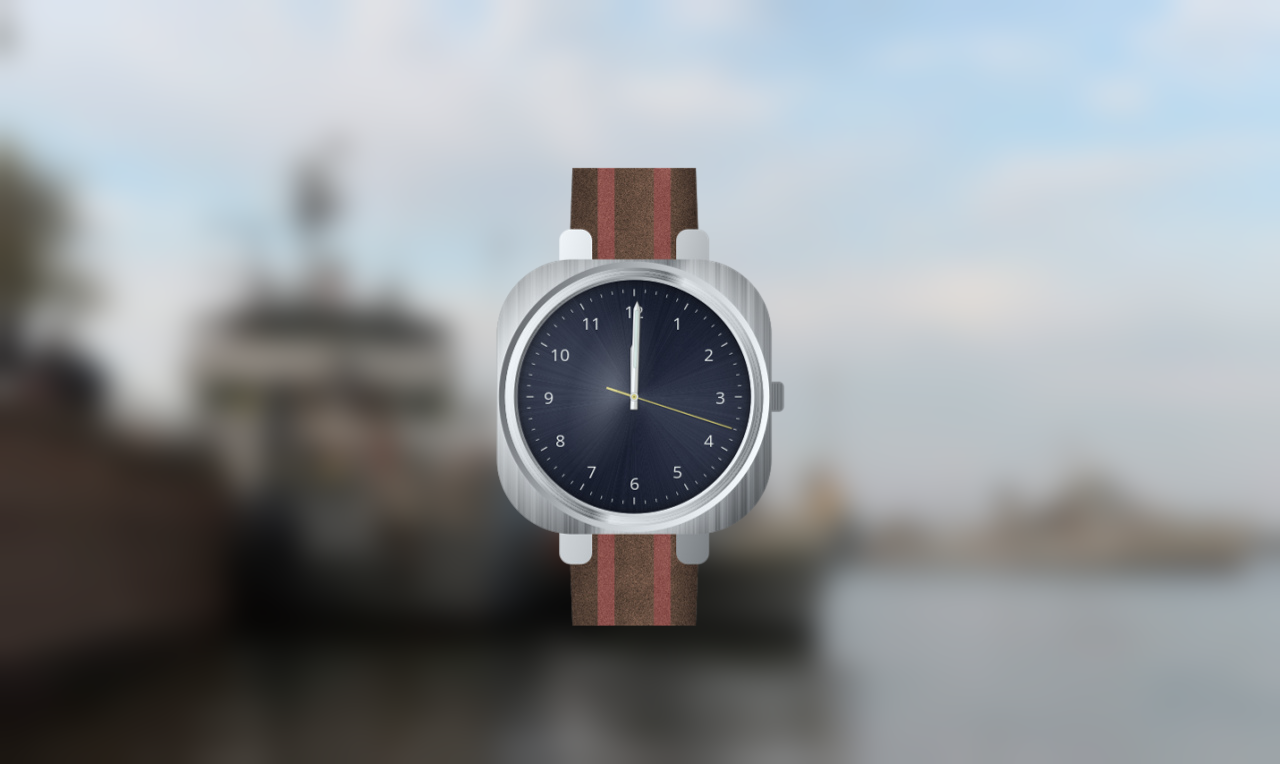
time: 12:00:18
